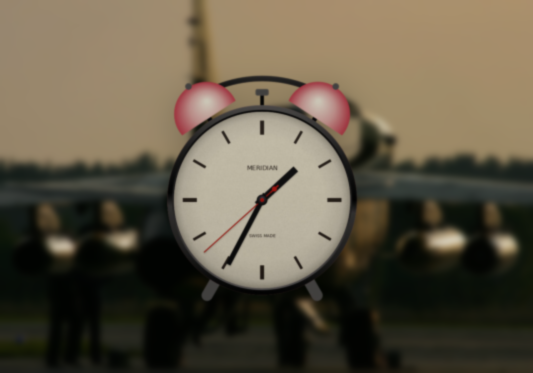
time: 1:34:38
